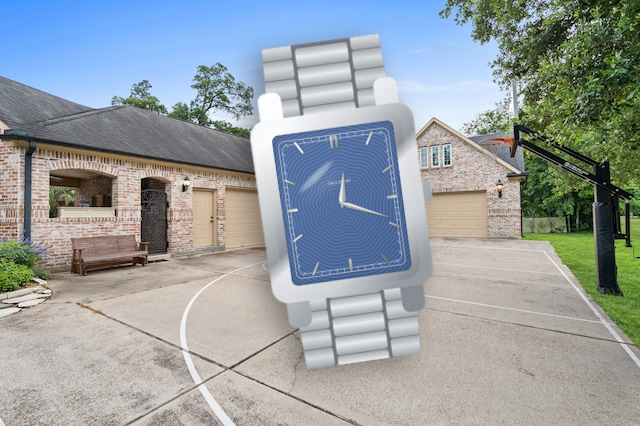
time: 12:19
